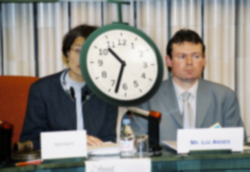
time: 10:33
